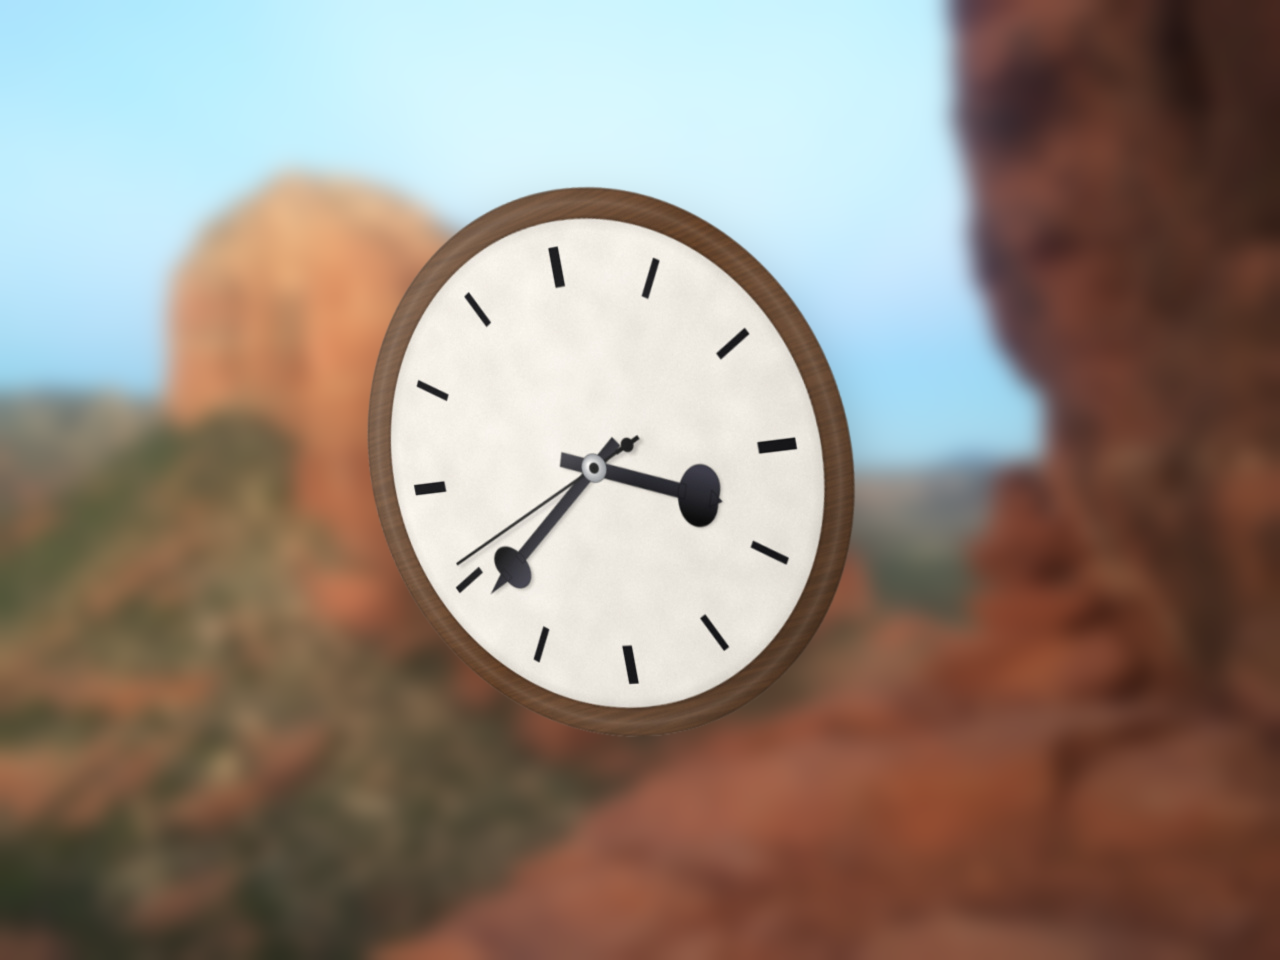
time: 3:38:41
